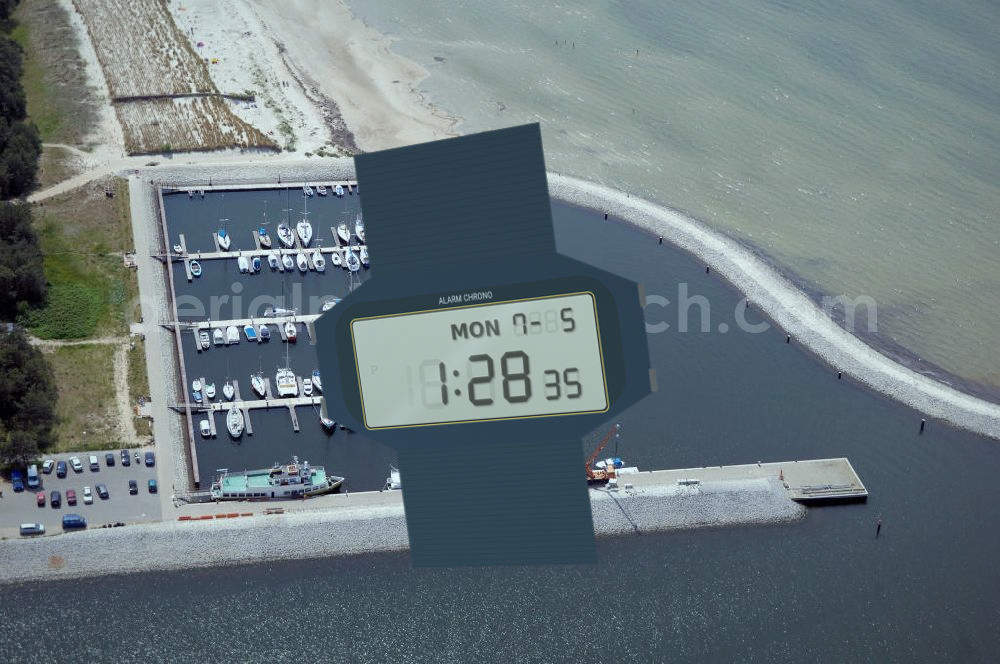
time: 1:28:35
